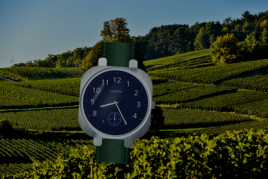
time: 8:25
